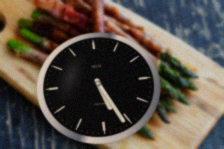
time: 5:26
